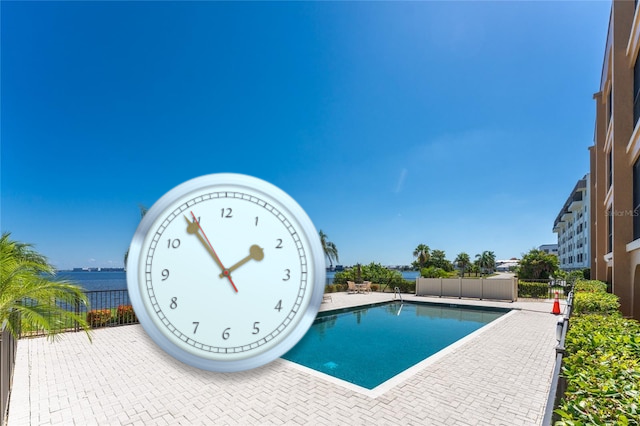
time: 1:53:55
